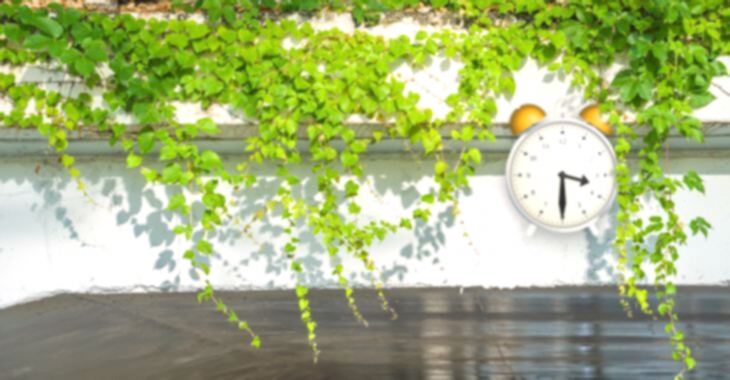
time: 3:30
